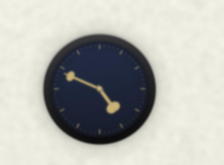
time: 4:49
